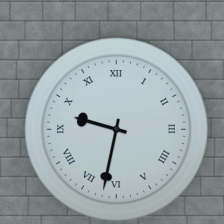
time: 9:32
